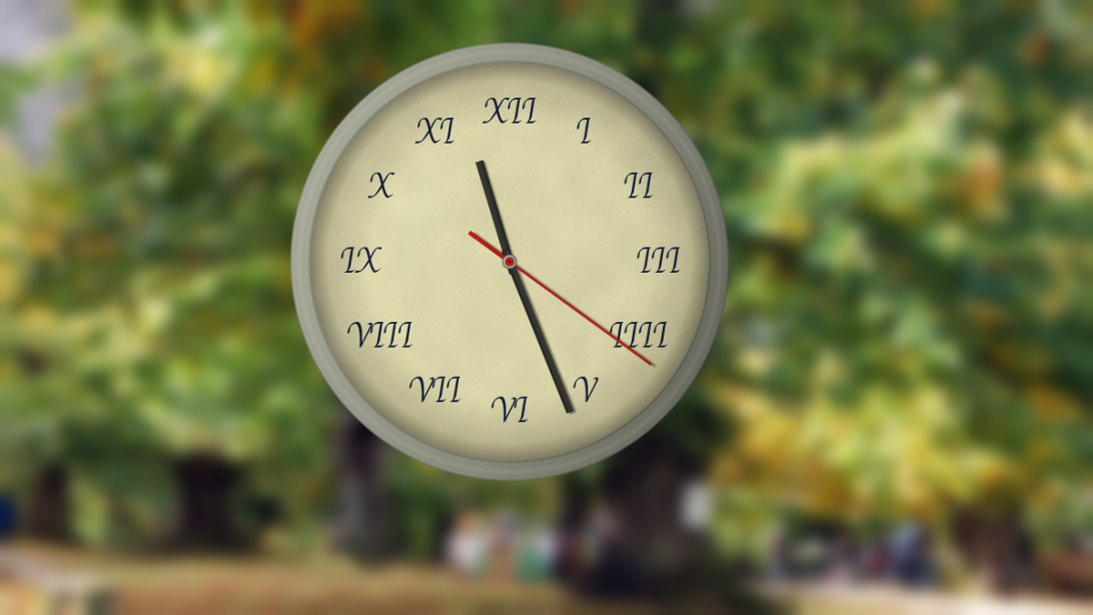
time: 11:26:21
